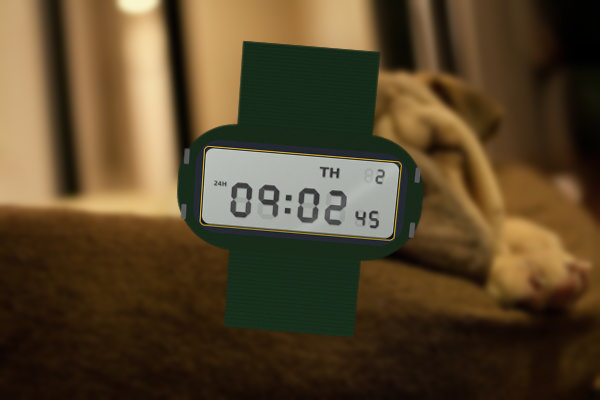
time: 9:02:45
